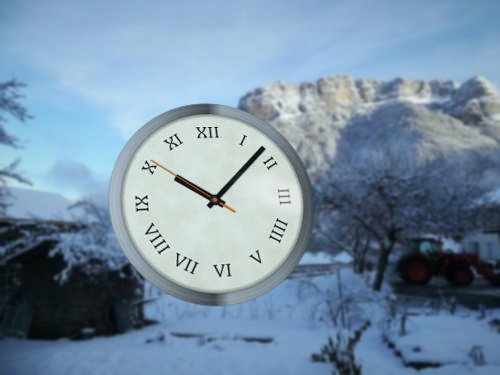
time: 10:07:51
